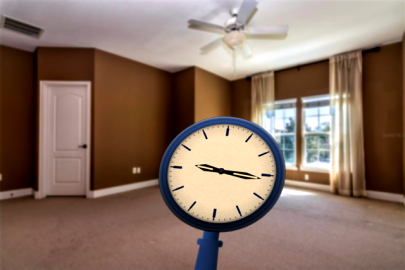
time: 9:16
